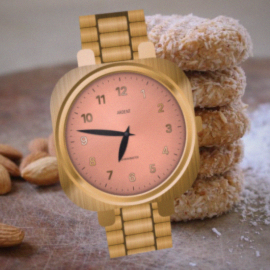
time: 6:47
